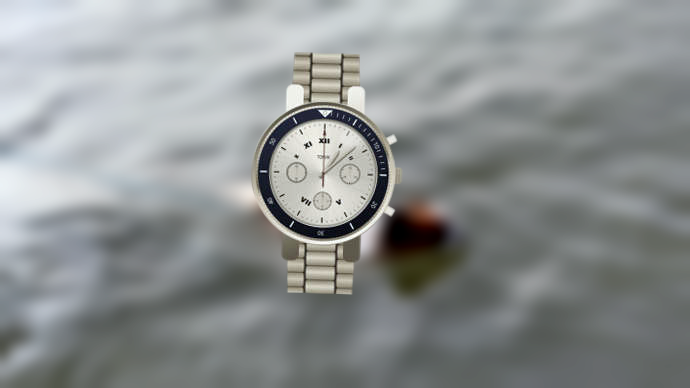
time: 1:08
